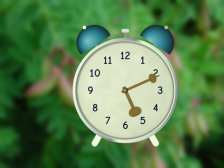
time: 5:11
